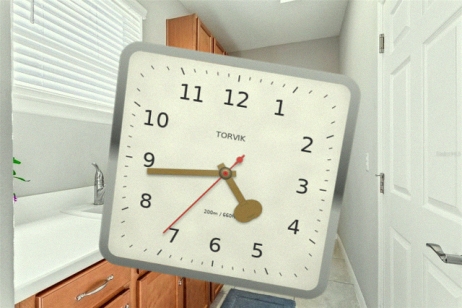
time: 4:43:36
